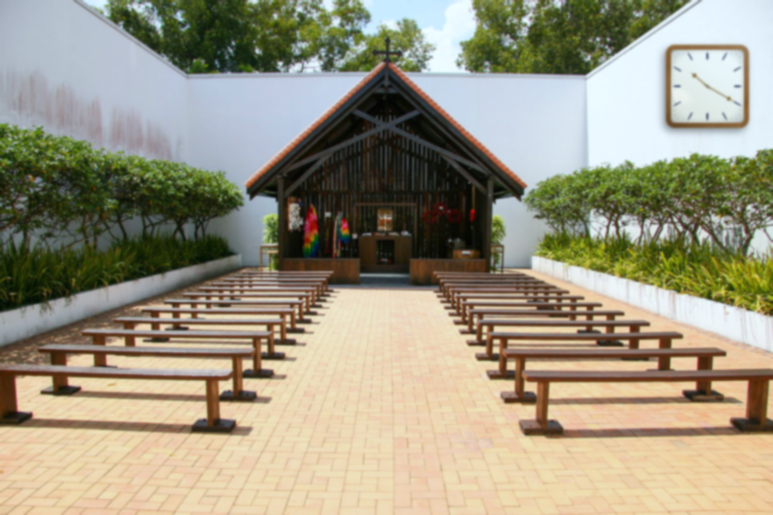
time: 10:20
